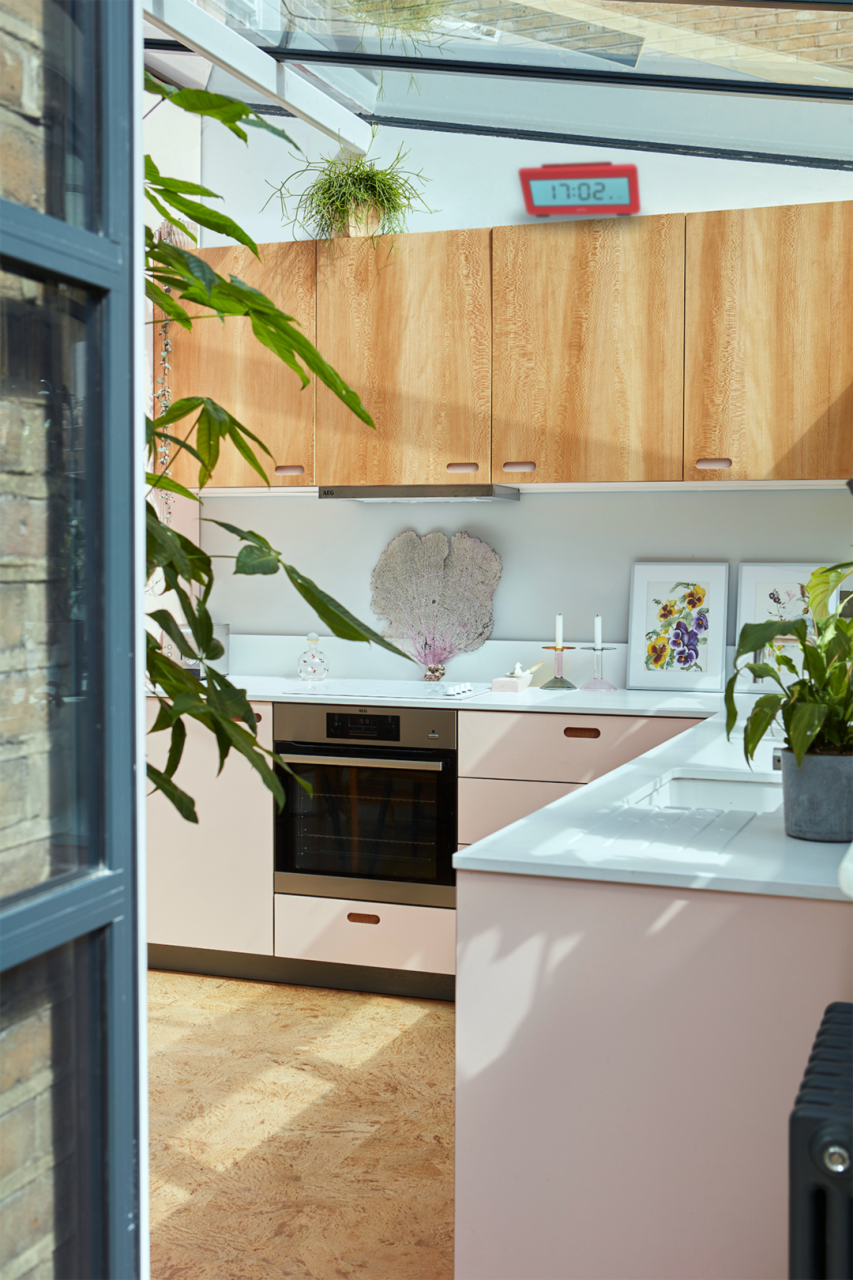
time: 17:02
